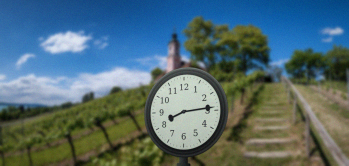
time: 8:14
